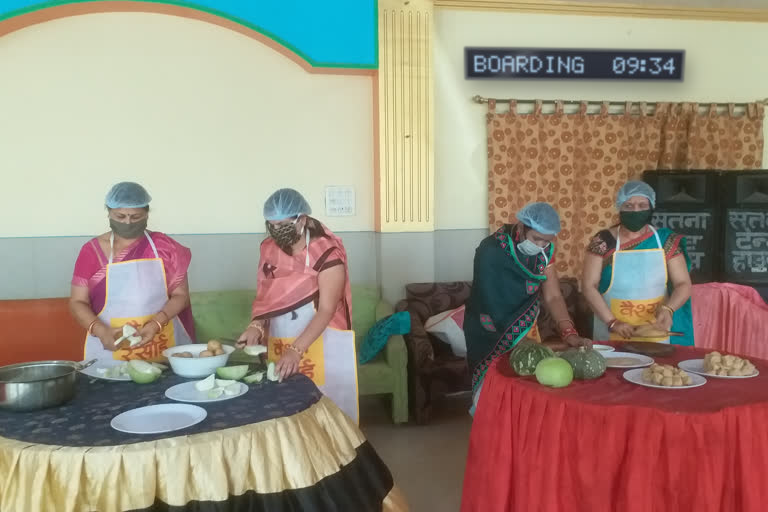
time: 9:34
